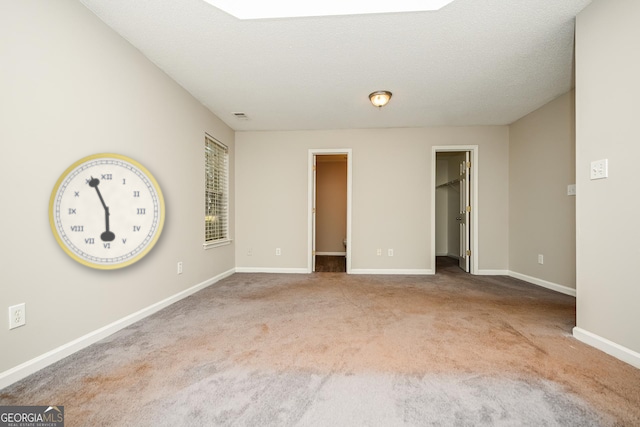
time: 5:56
